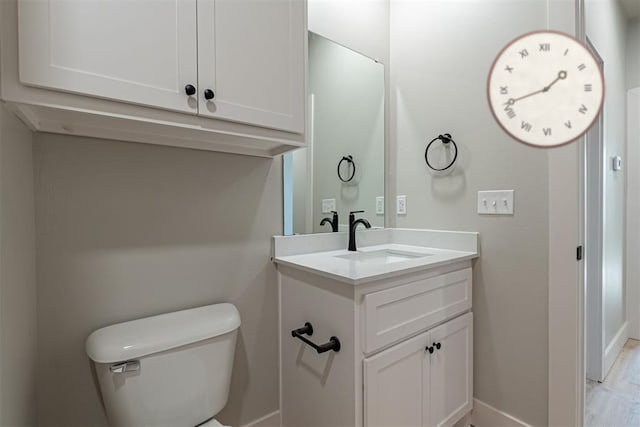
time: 1:42
